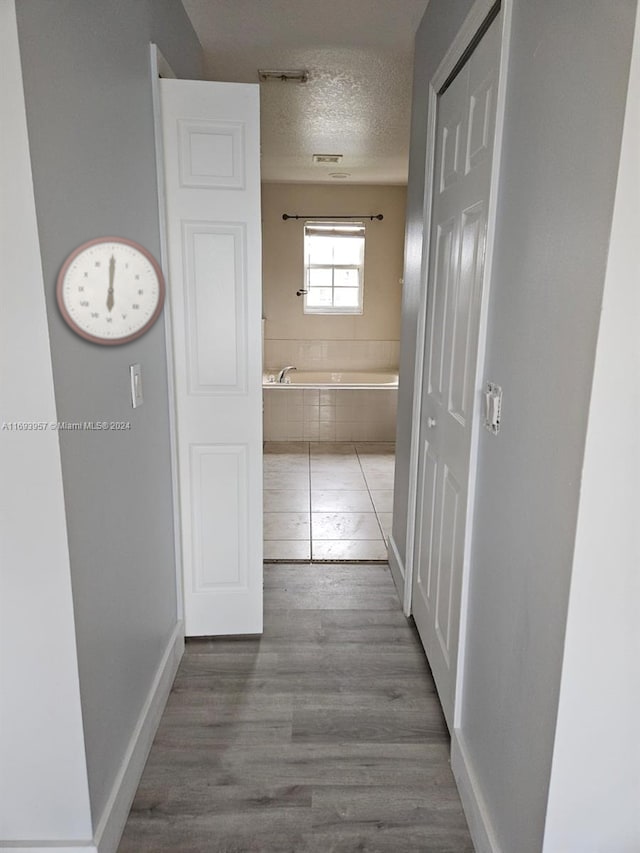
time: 6:00
